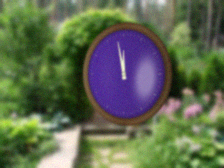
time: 11:58
